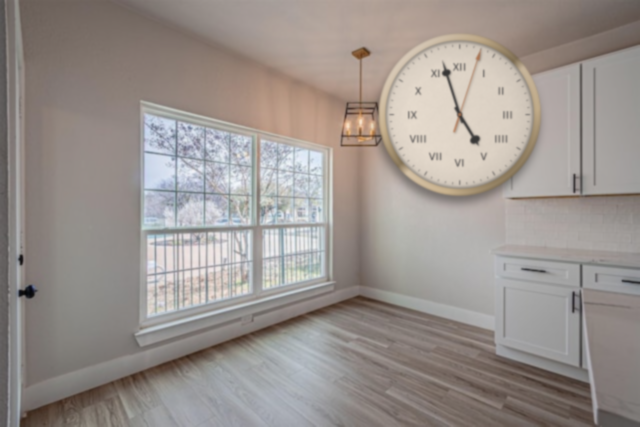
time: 4:57:03
